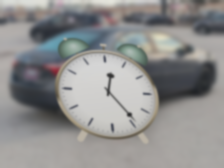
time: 12:24
